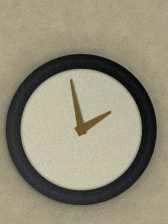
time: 1:58
